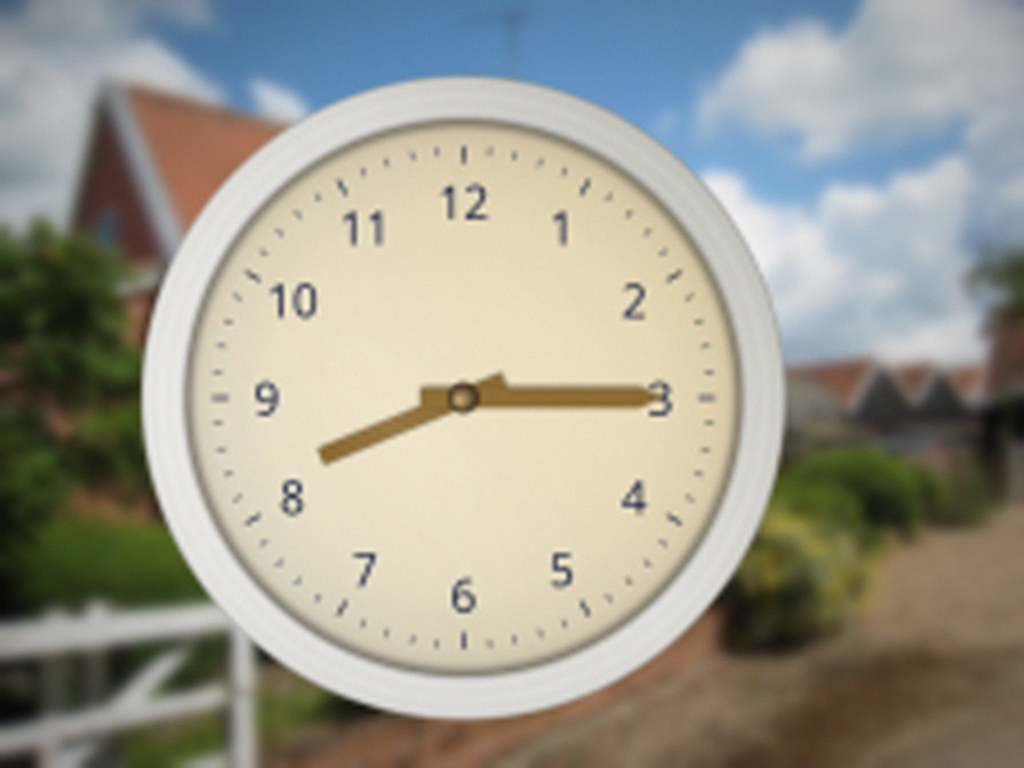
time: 8:15
